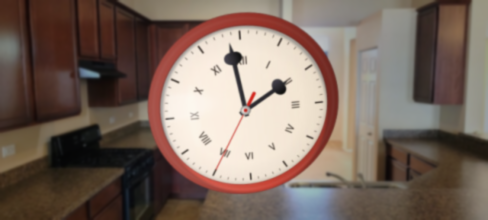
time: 1:58:35
